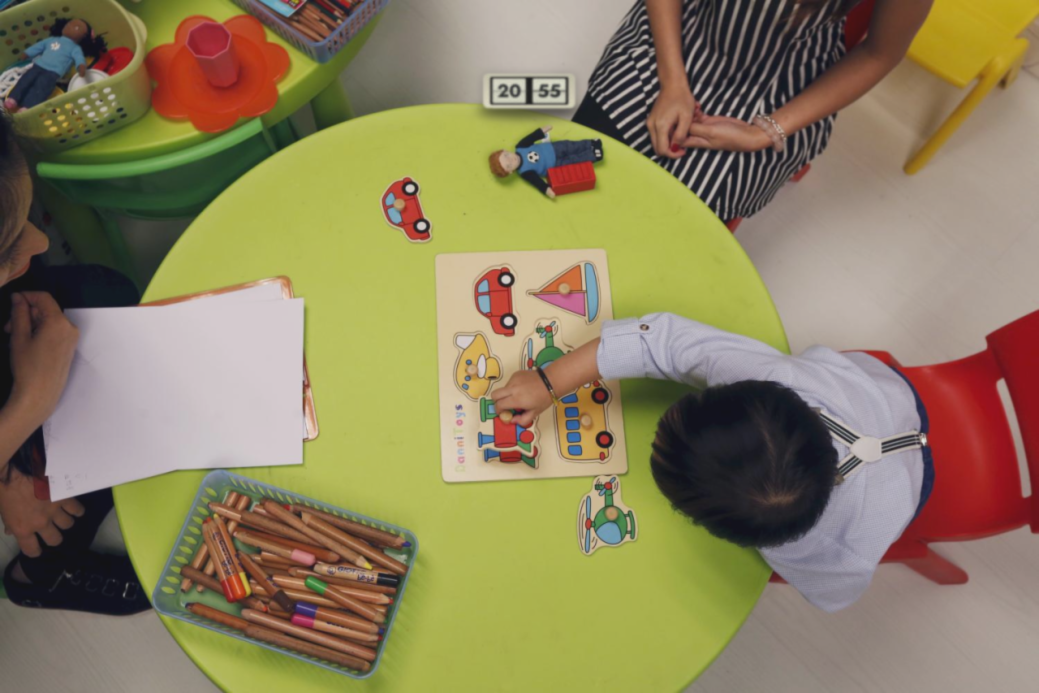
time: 20:55
